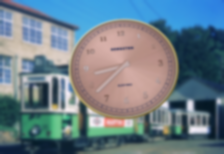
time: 8:38
